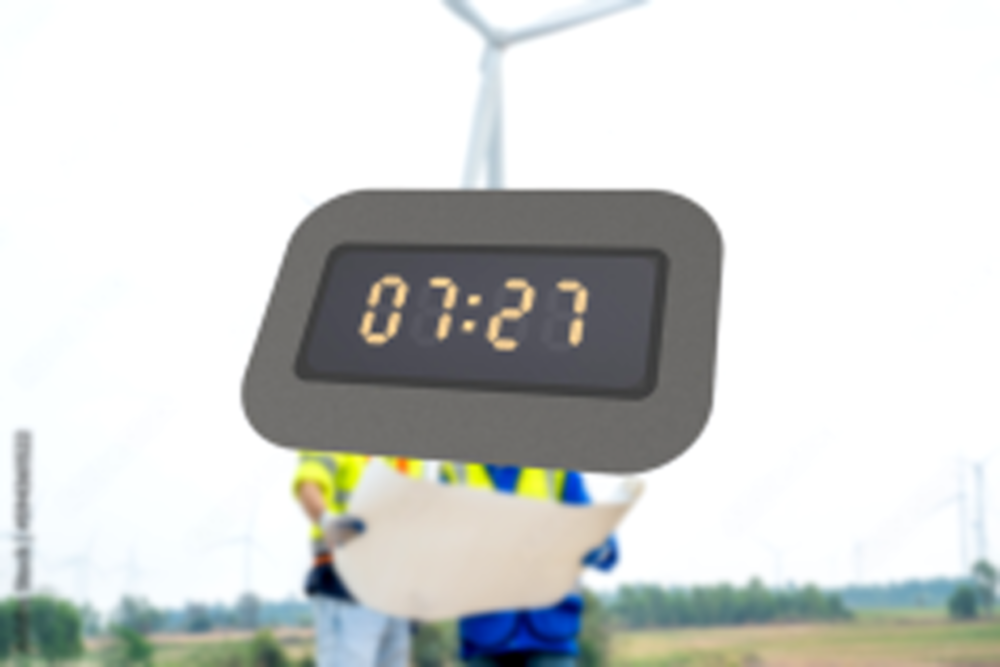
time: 7:27
